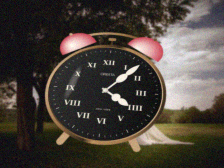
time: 4:07
